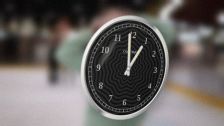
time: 12:59
